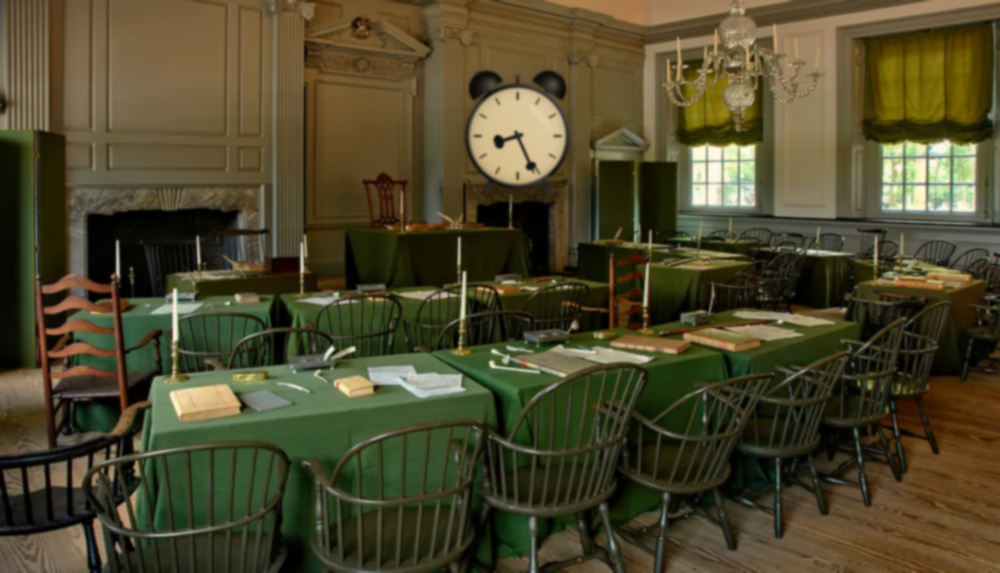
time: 8:26
